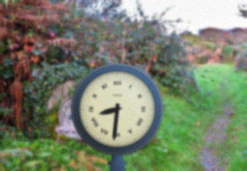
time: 8:31
